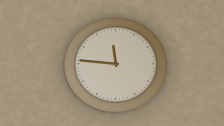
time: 11:46
